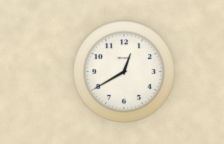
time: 12:40
